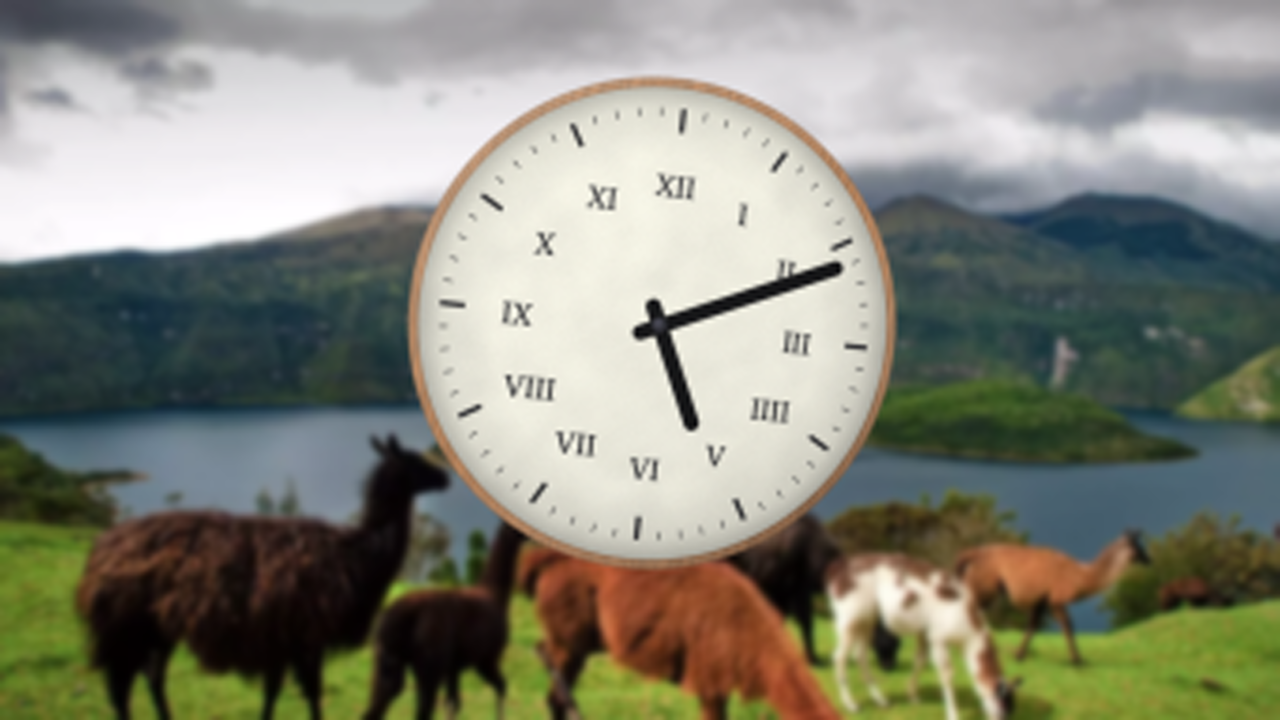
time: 5:11
